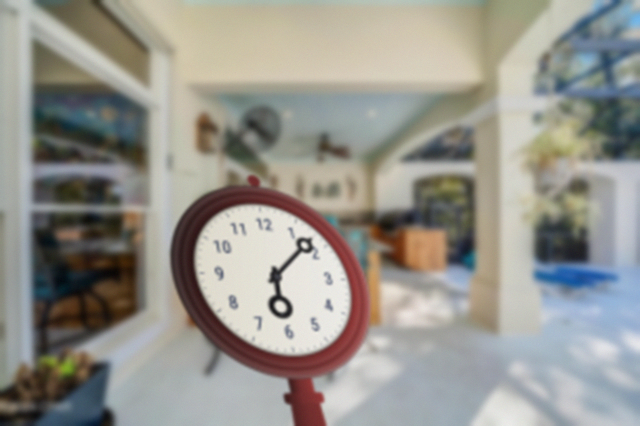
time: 6:08
